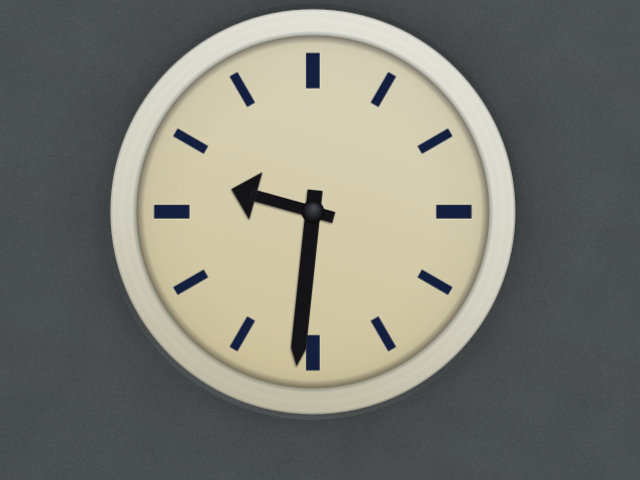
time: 9:31
